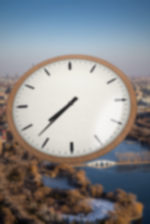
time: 7:37
